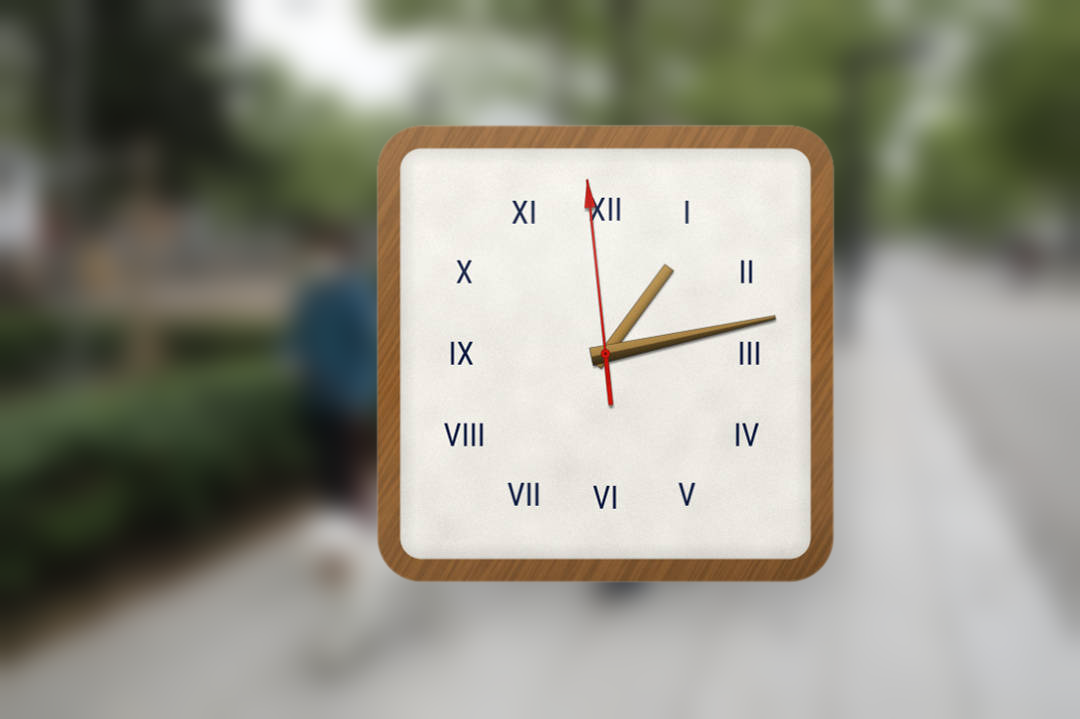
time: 1:12:59
